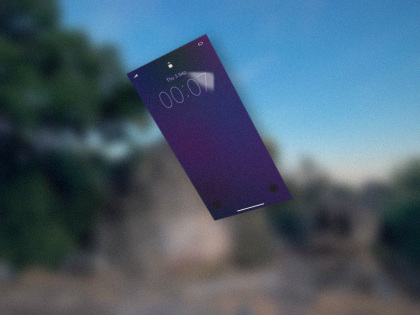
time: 0:07
